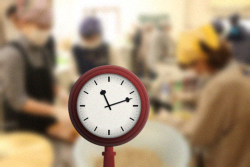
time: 11:12
